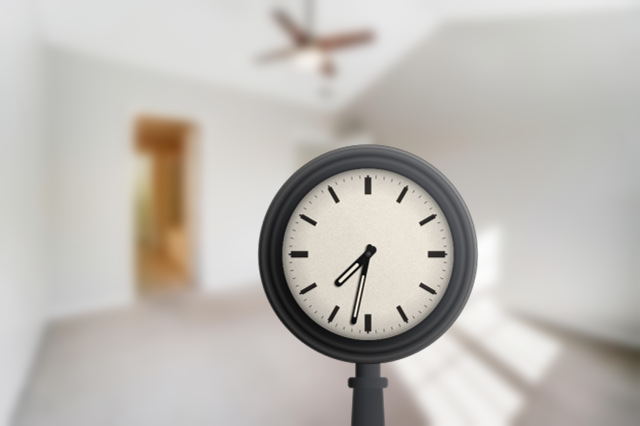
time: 7:32
